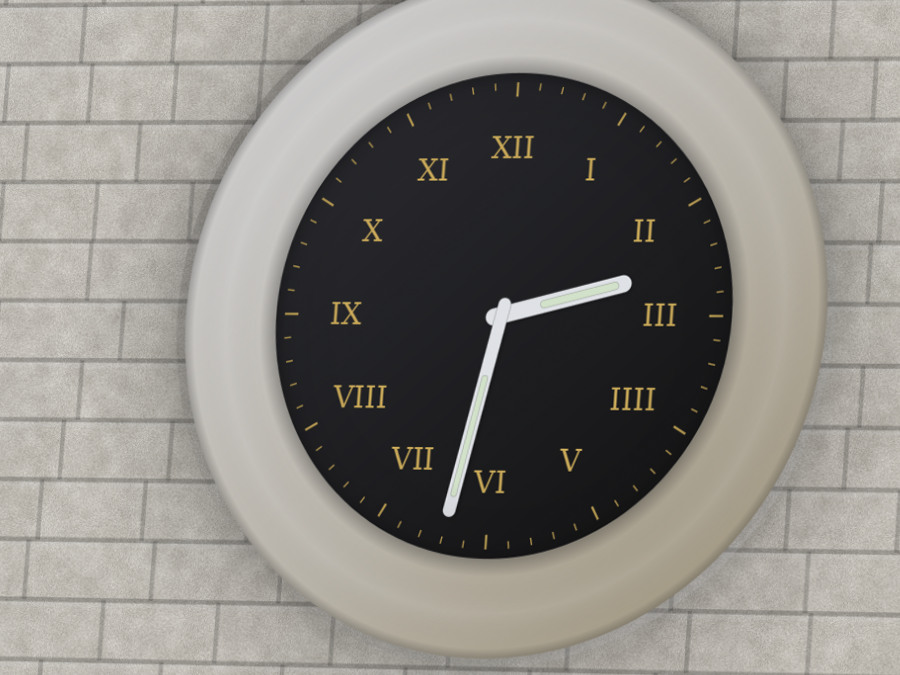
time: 2:32
